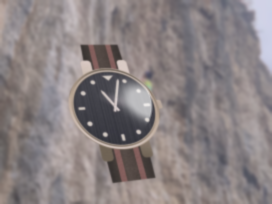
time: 11:03
